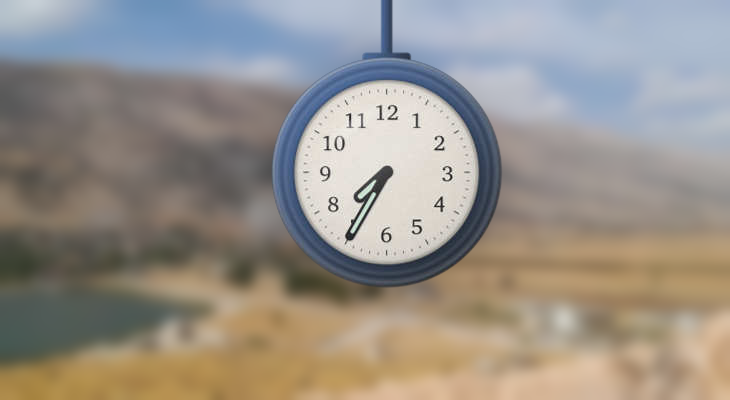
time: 7:35
